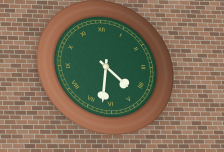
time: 4:32
